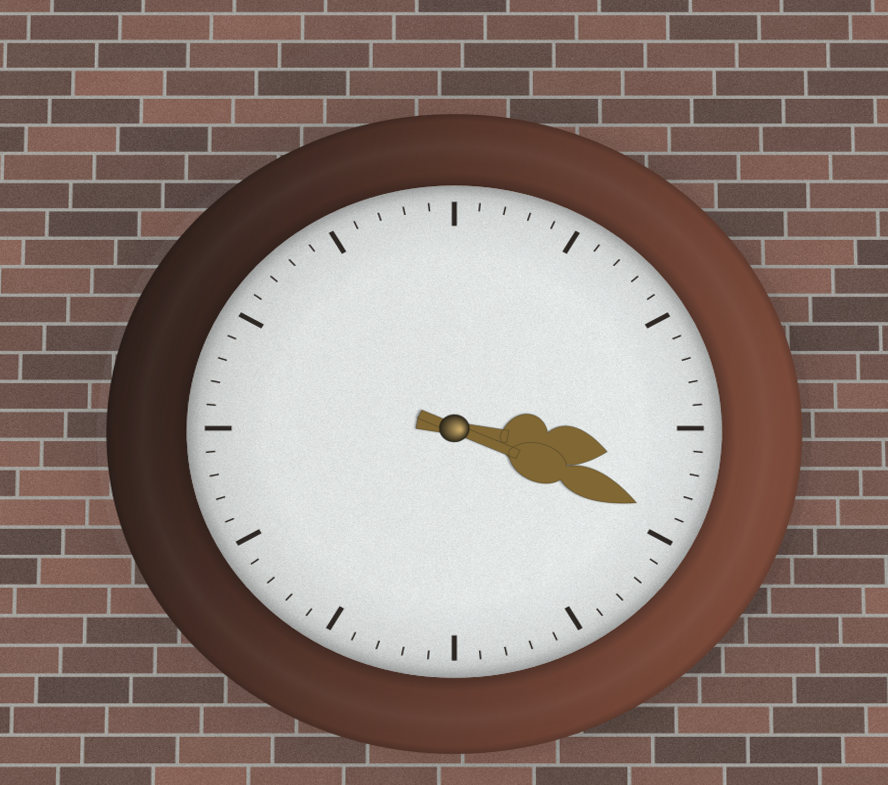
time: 3:19
